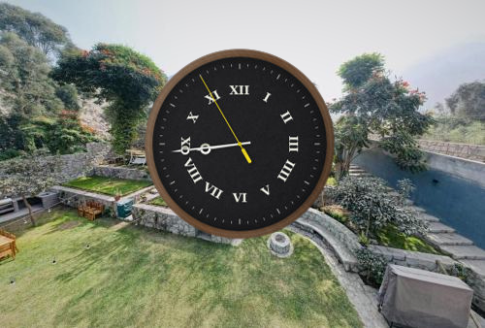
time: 8:43:55
